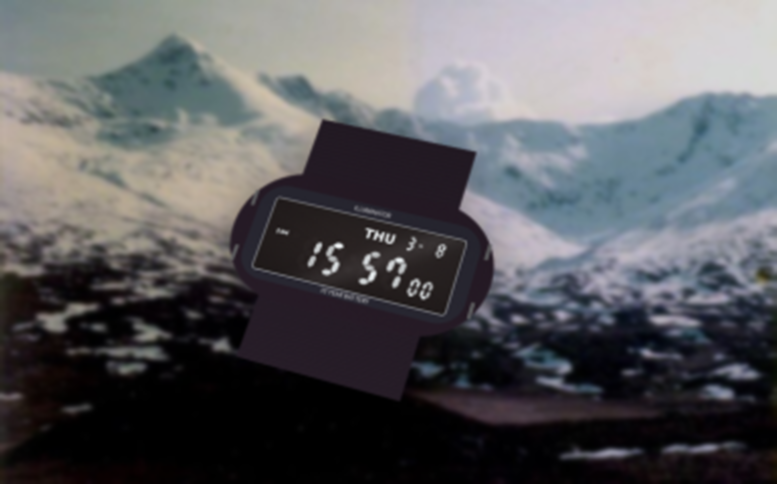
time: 15:57:00
